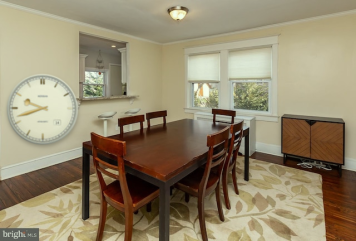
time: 9:42
